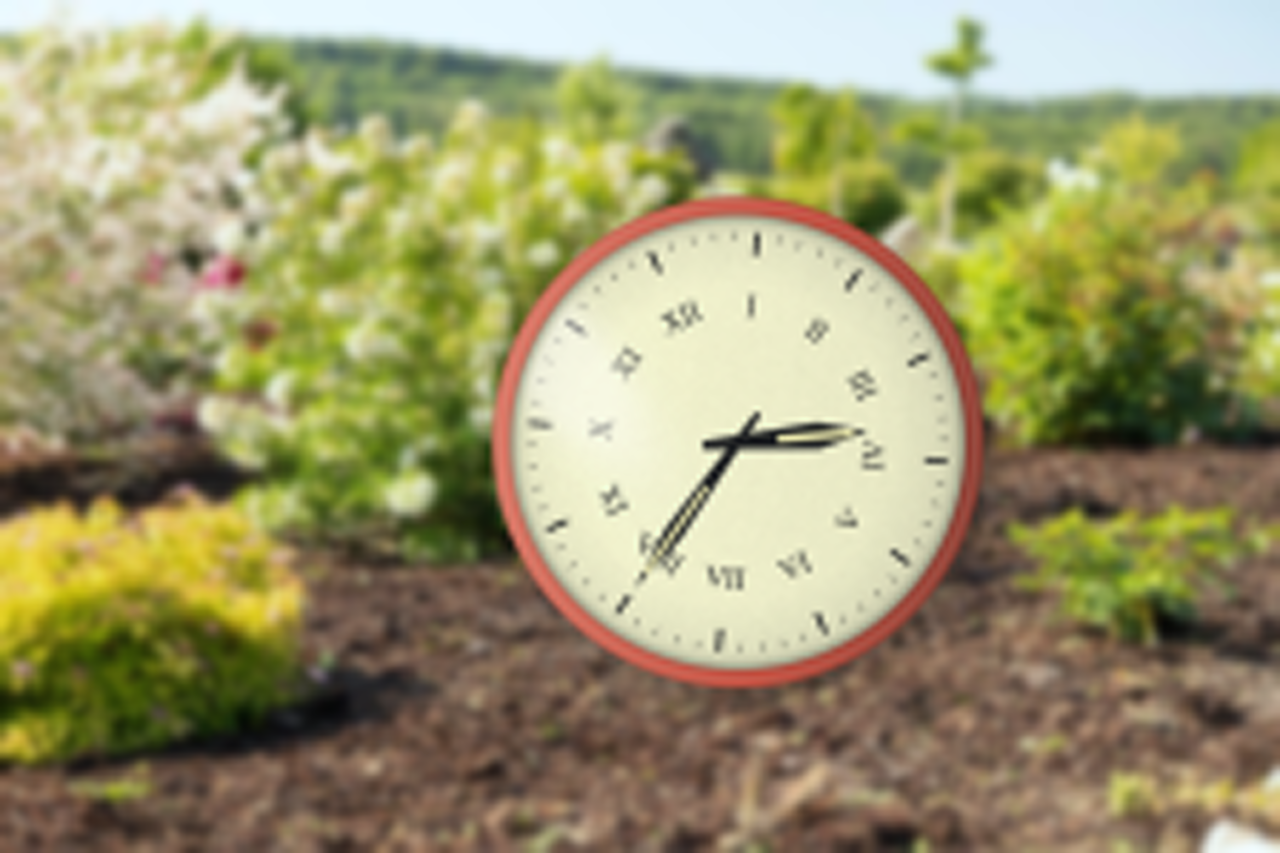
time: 3:40
